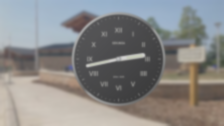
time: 2:43
